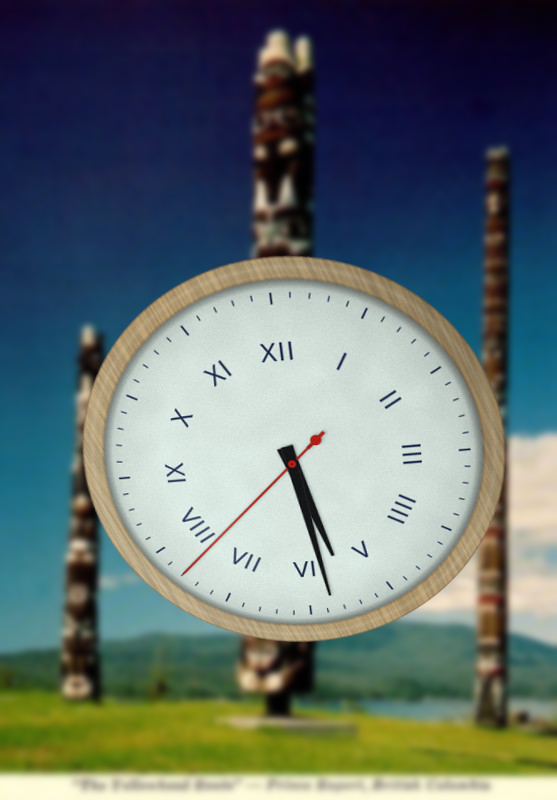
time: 5:28:38
